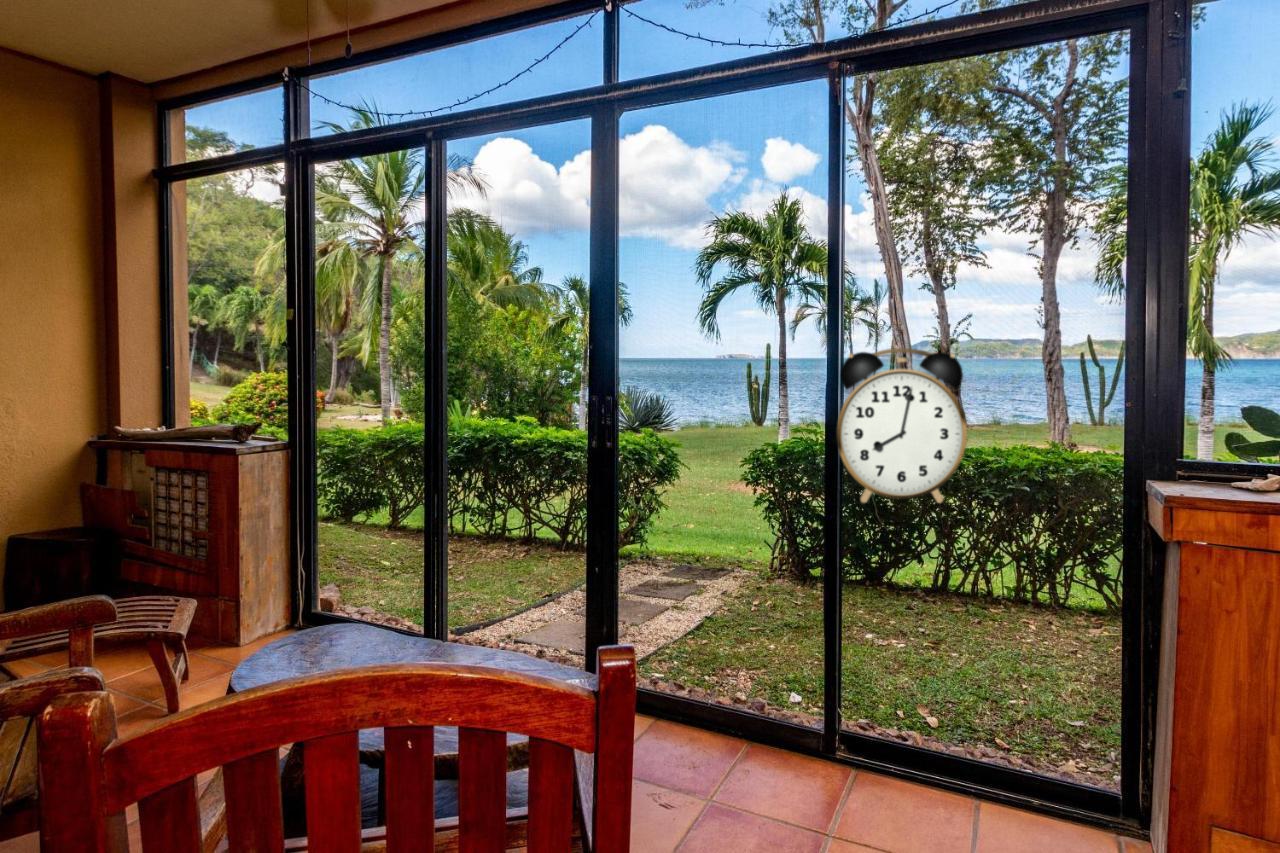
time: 8:02
